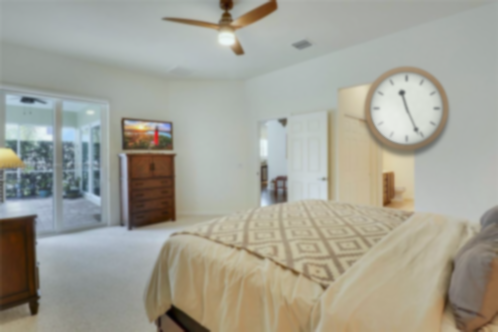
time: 11:26
